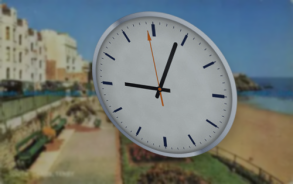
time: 9:03:59
